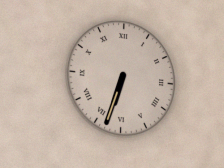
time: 6:33
